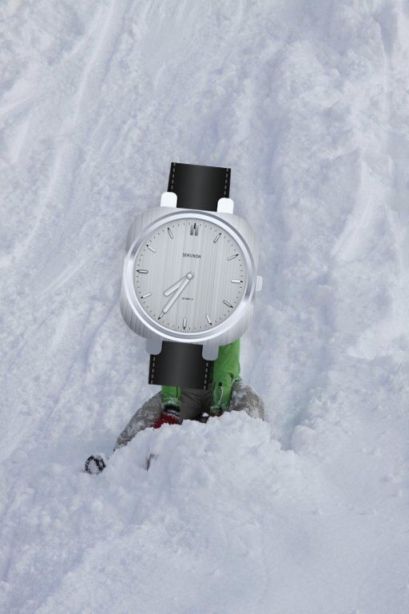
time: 7:35
